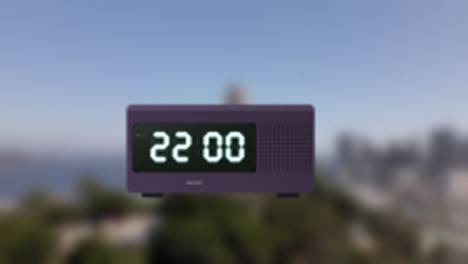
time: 22:00
